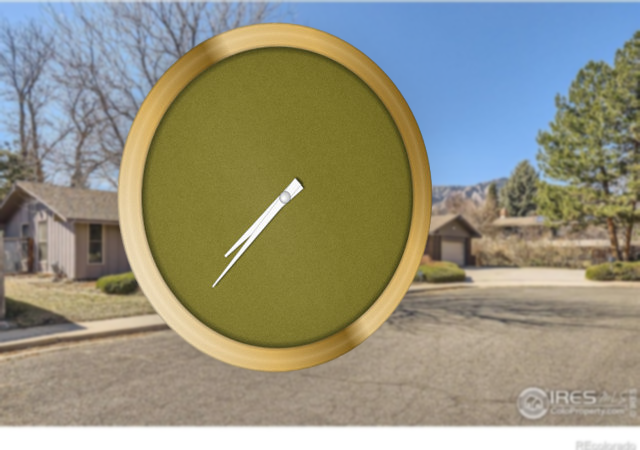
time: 7:37
